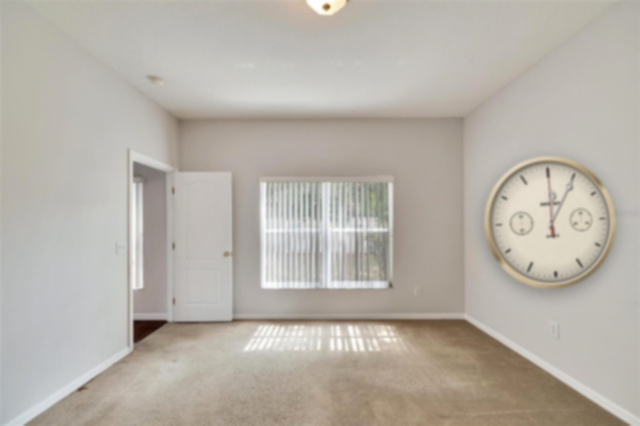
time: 12:05
